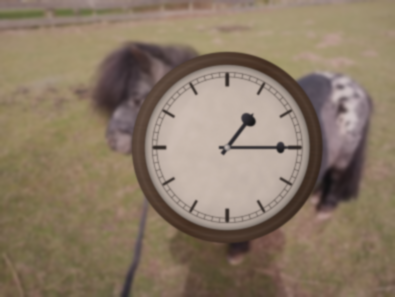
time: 1:15
